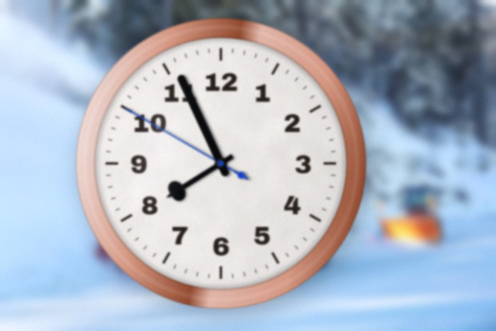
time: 7:55:50
